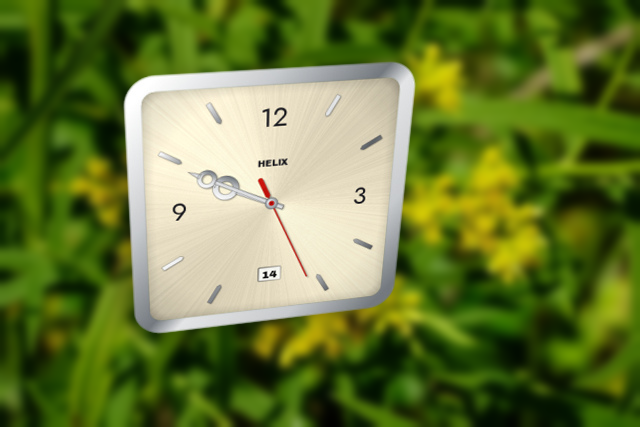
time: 9:49:26
